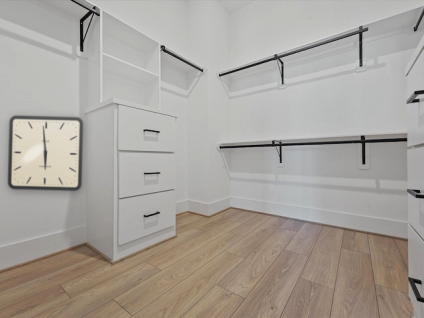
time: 5:59
